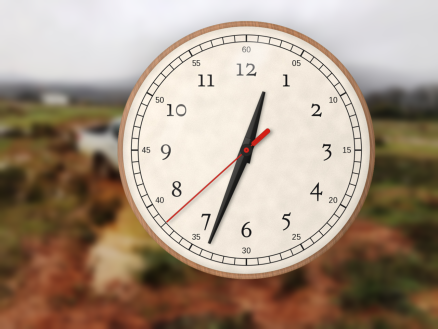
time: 12:33:38
